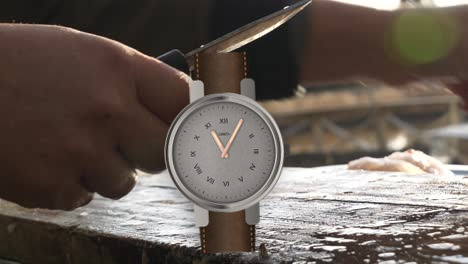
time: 11:05
